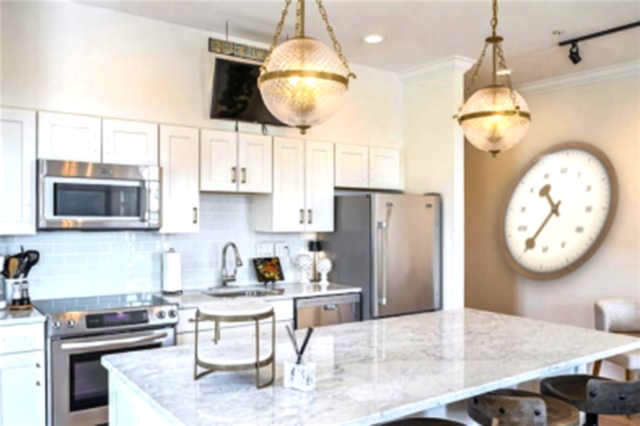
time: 10:35
